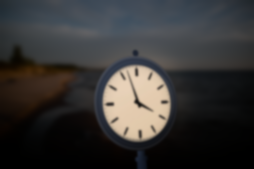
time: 3:57
